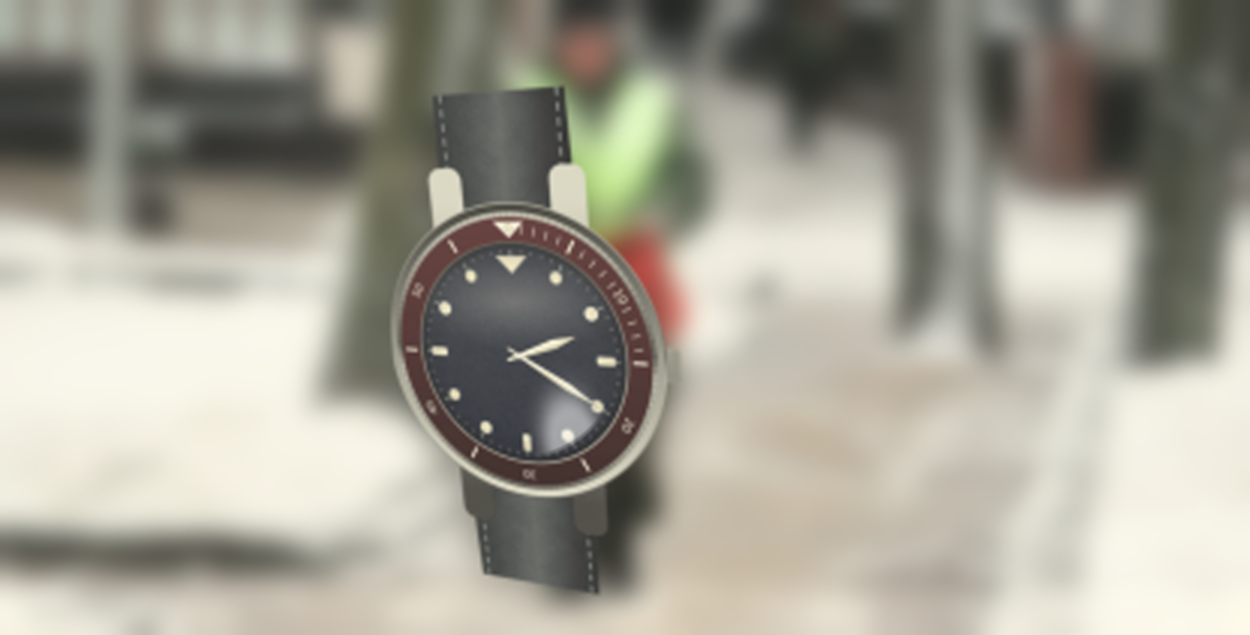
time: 2:20
